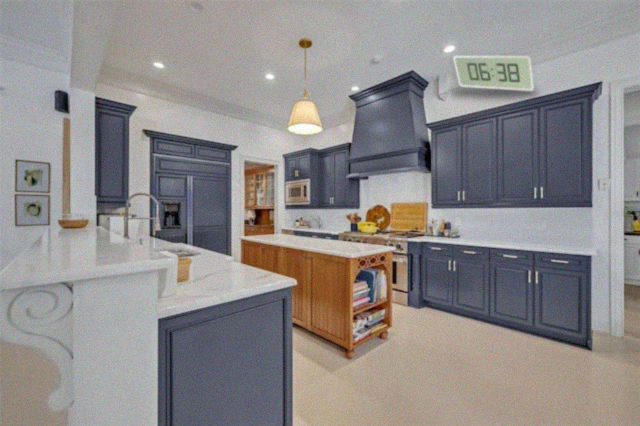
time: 6:38
